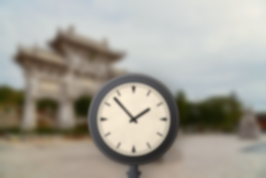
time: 1:53
